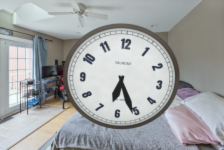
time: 6:26
